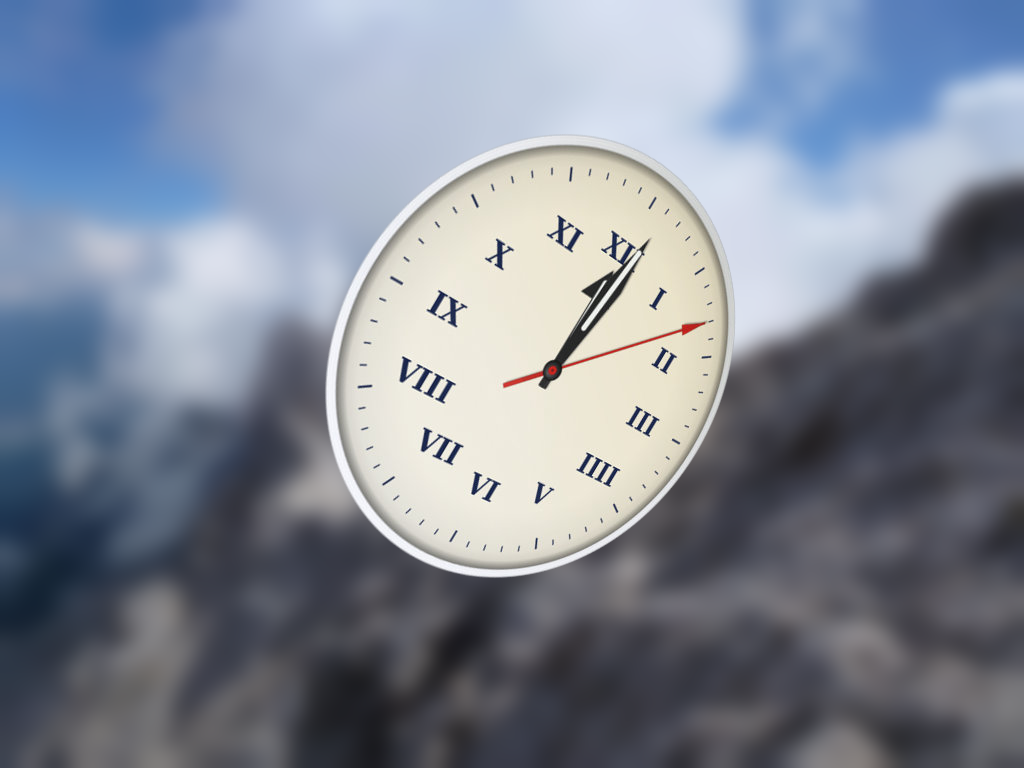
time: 12:01:08
